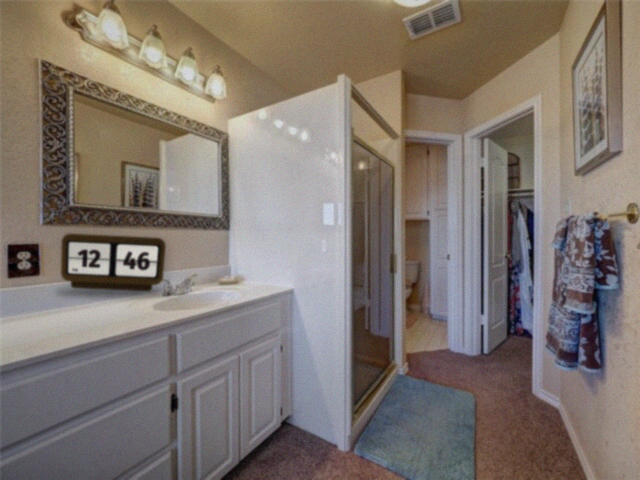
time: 12:46
